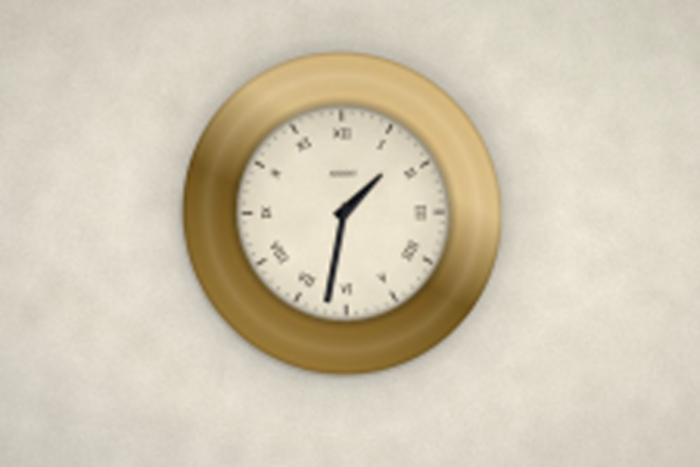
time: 1:32
